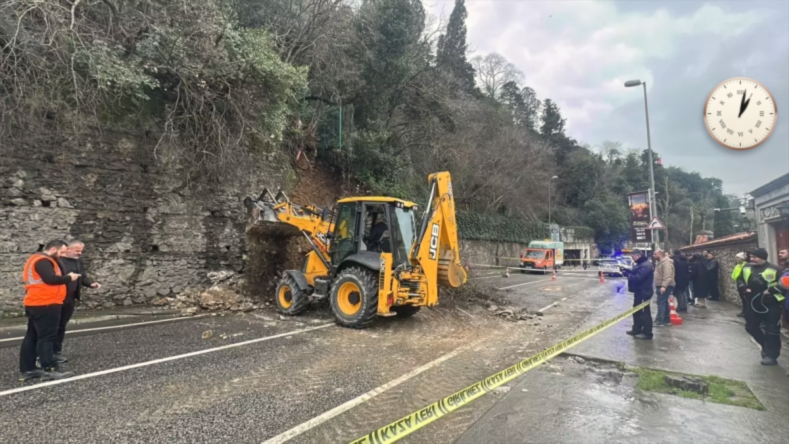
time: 1:02
